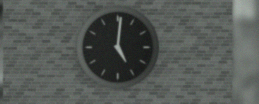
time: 5:01
